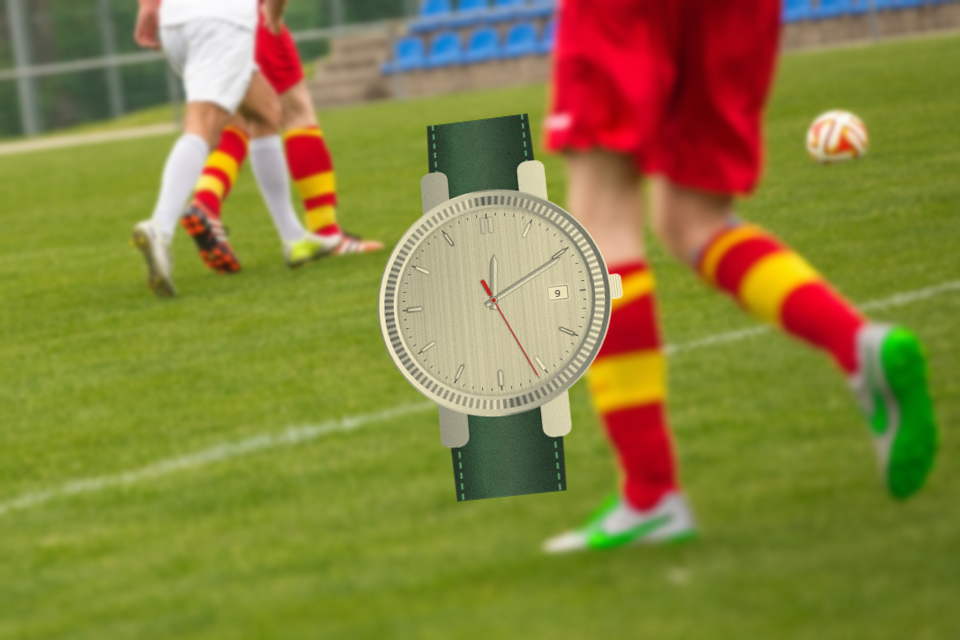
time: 12:10:26
